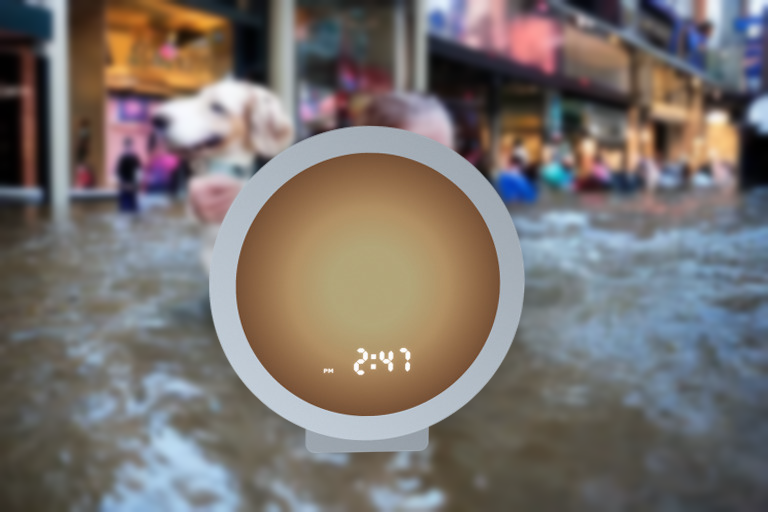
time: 2:47
